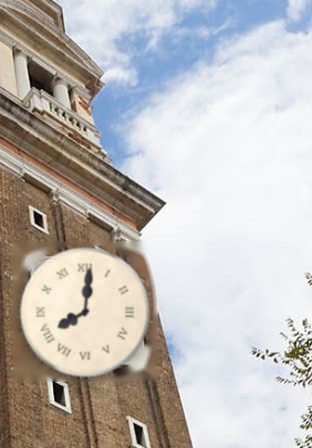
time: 8:01
